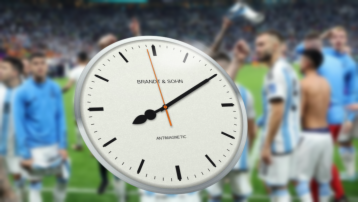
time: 8:09:59
